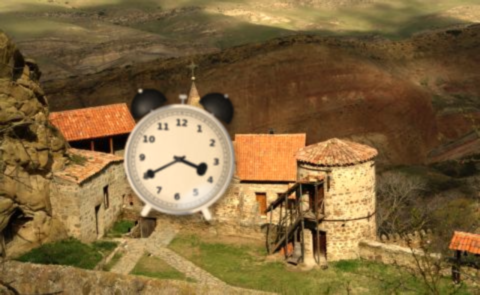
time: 3:40
